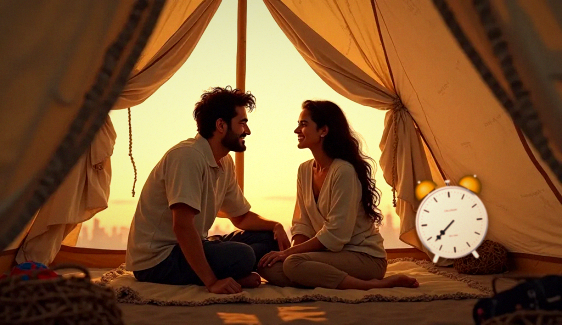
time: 7:38
